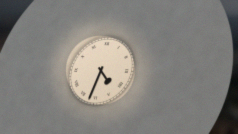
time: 4:32
